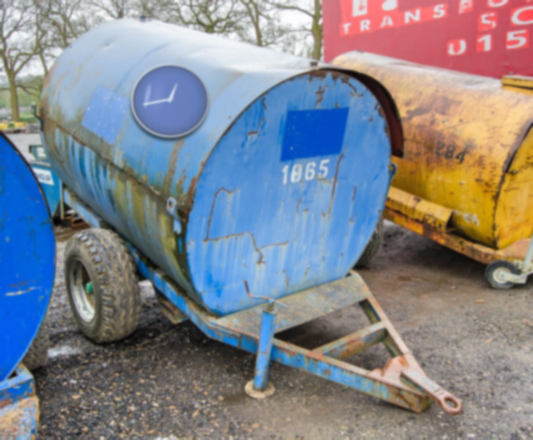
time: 12:43
